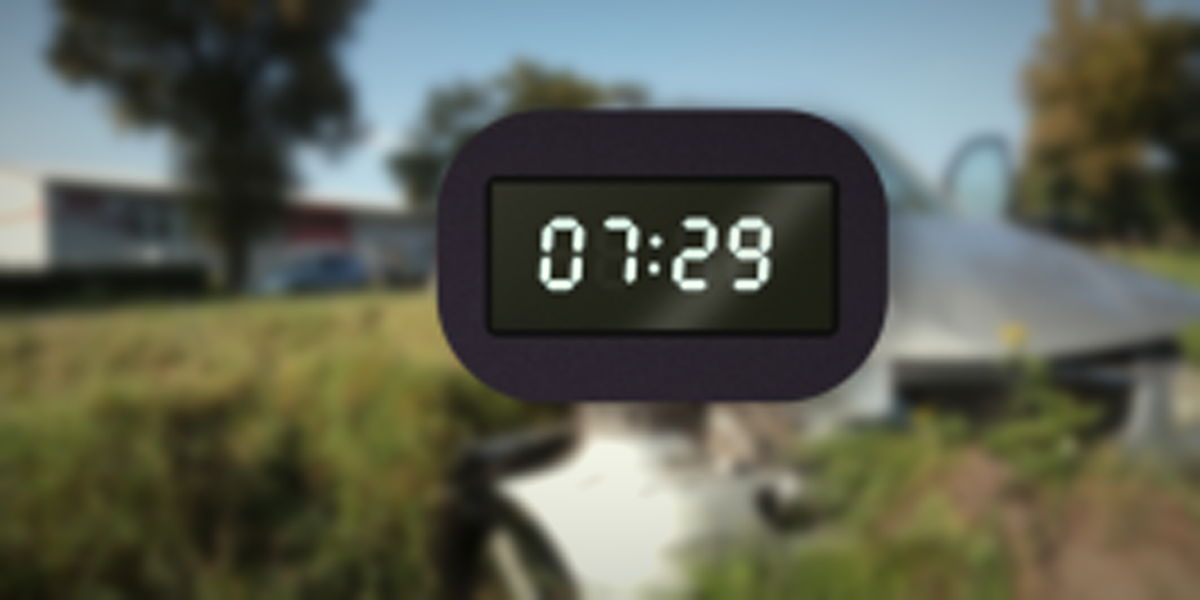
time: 7:29
